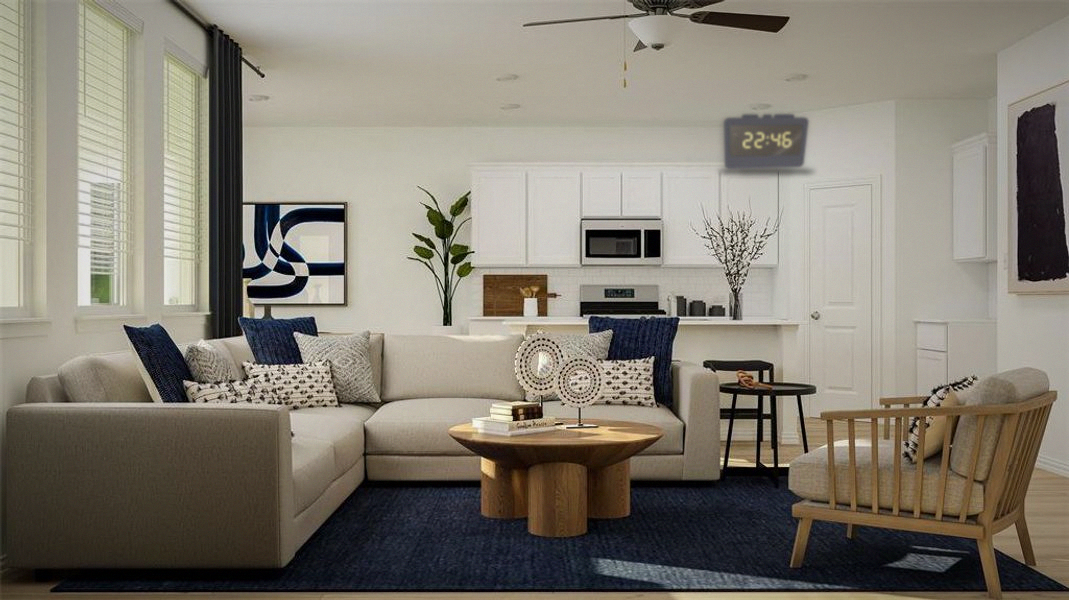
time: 22:46
